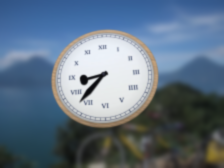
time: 8:37
